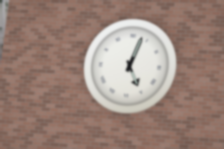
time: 5:03
